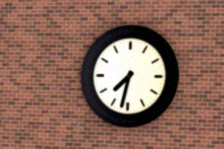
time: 7:32
